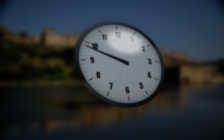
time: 9:49
